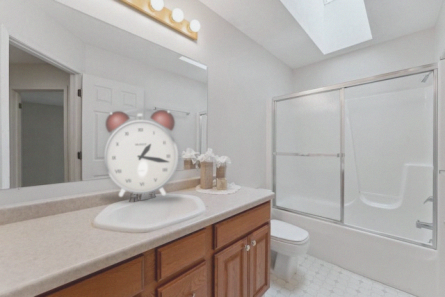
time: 1:17
